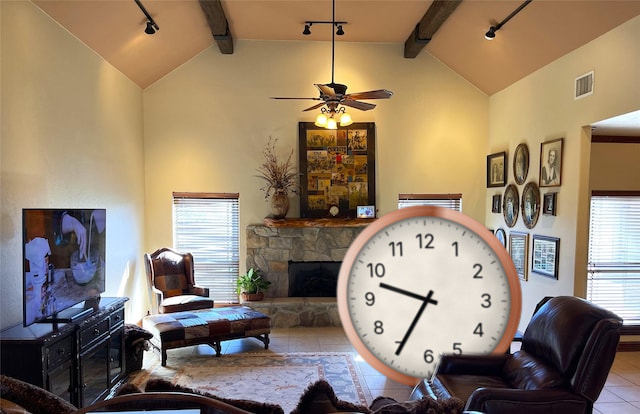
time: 9:35
